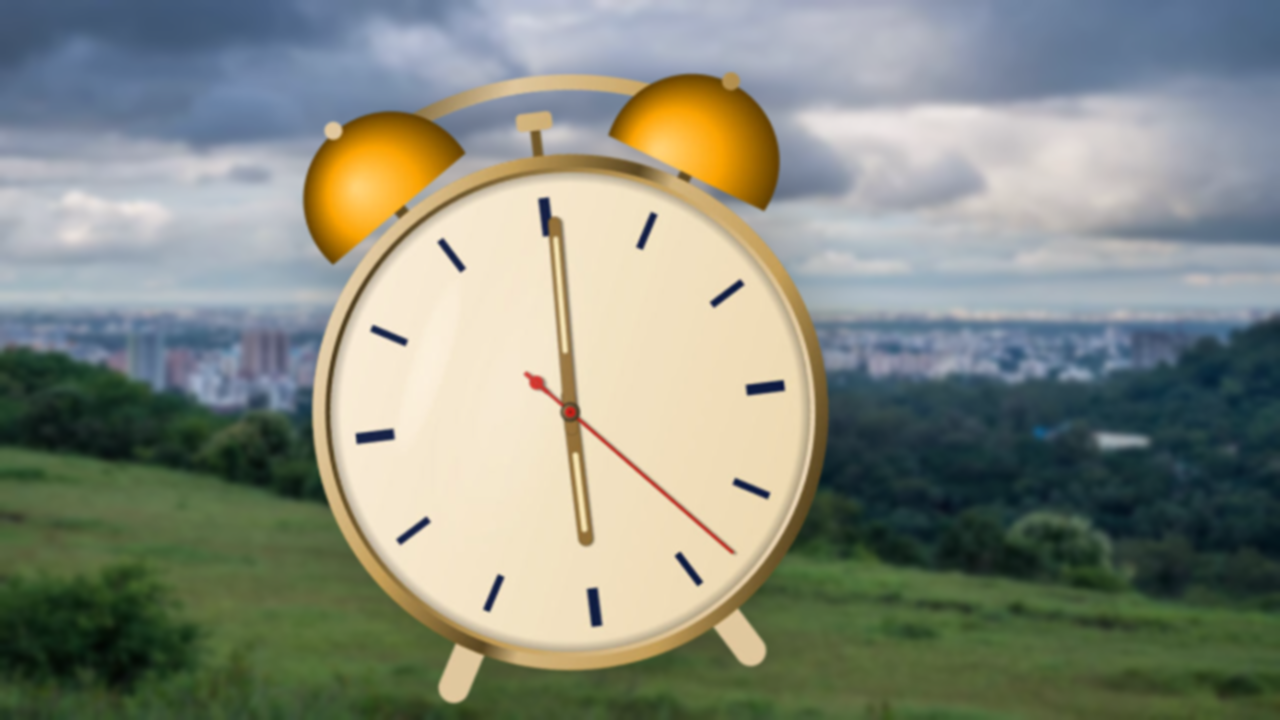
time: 6:00:23
